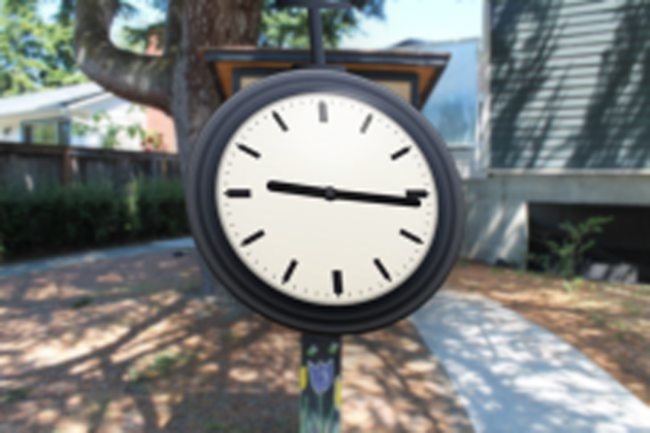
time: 9:16
